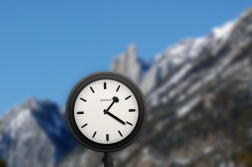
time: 1:21
